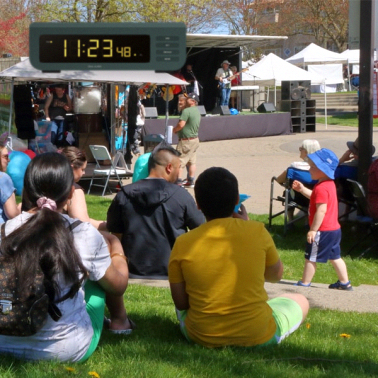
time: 11:23:48
